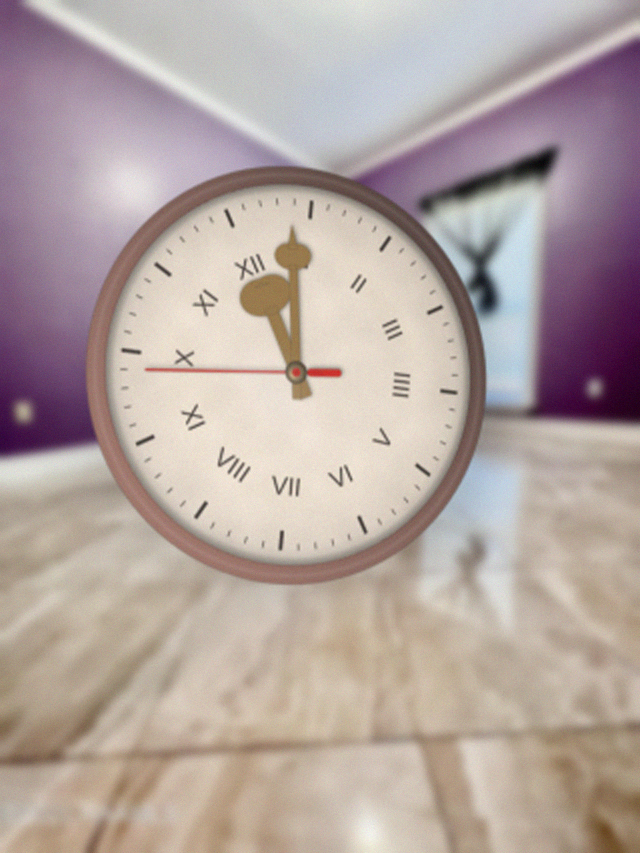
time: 12:03:49
